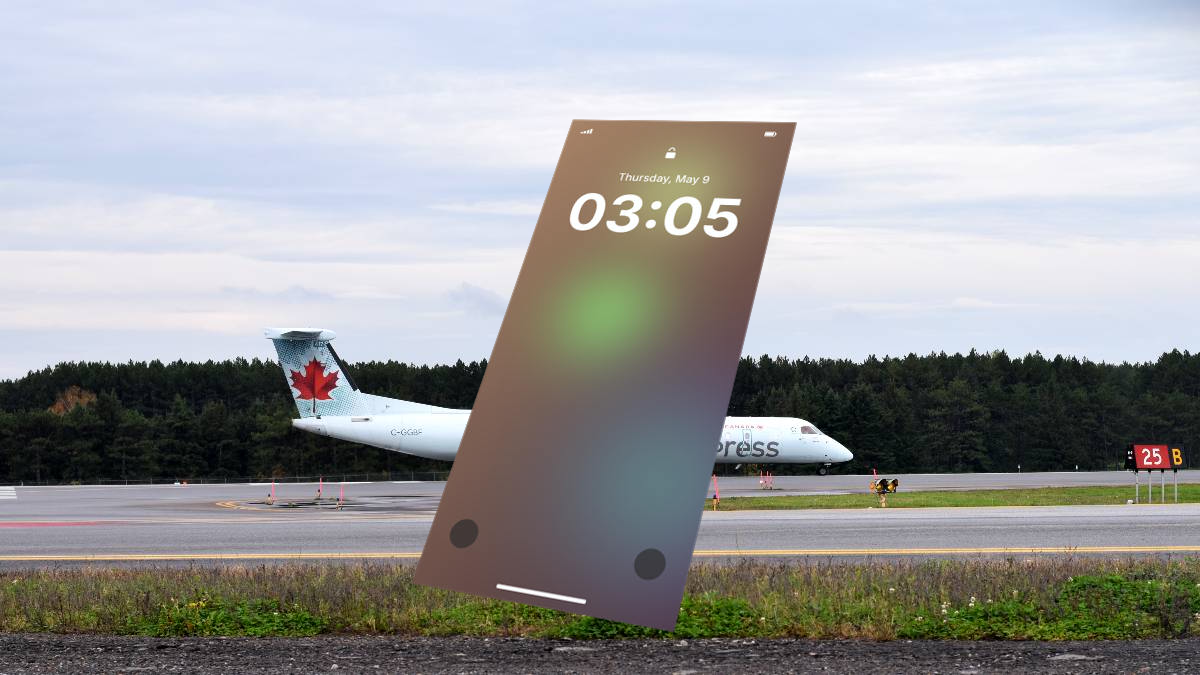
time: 3:05
